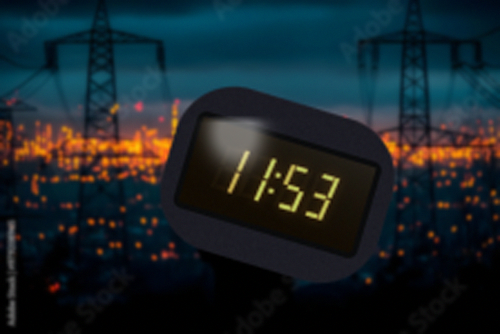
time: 11:53
